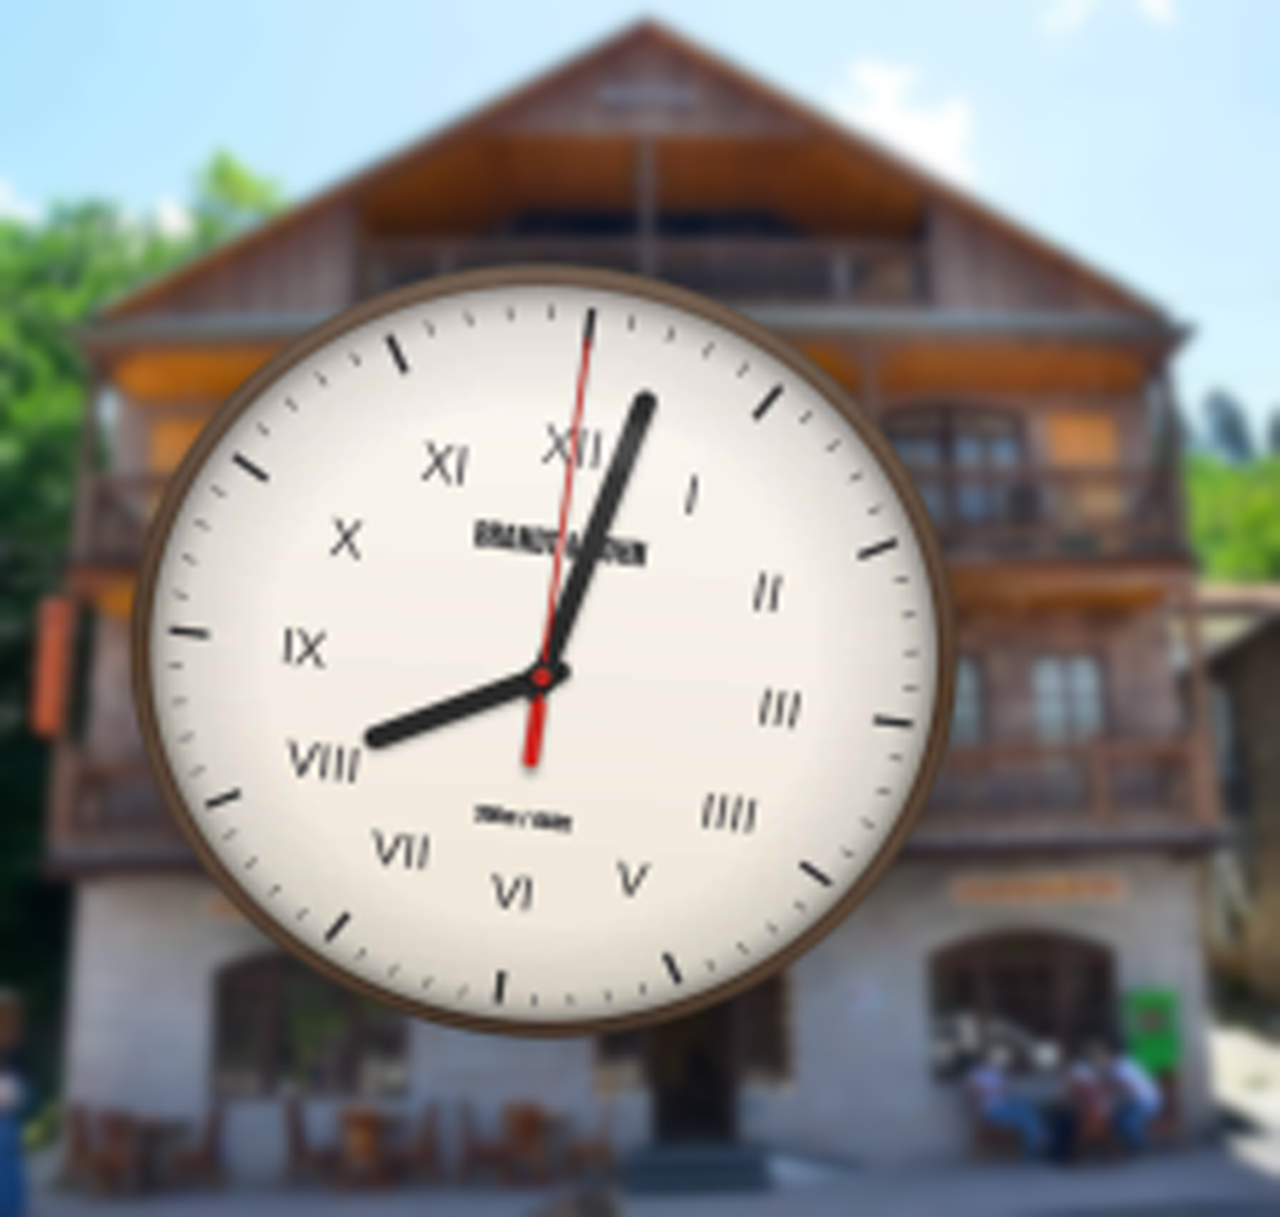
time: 8:02:00
